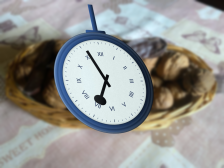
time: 6:56
